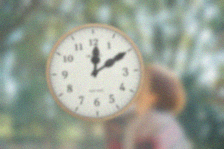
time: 12:10
